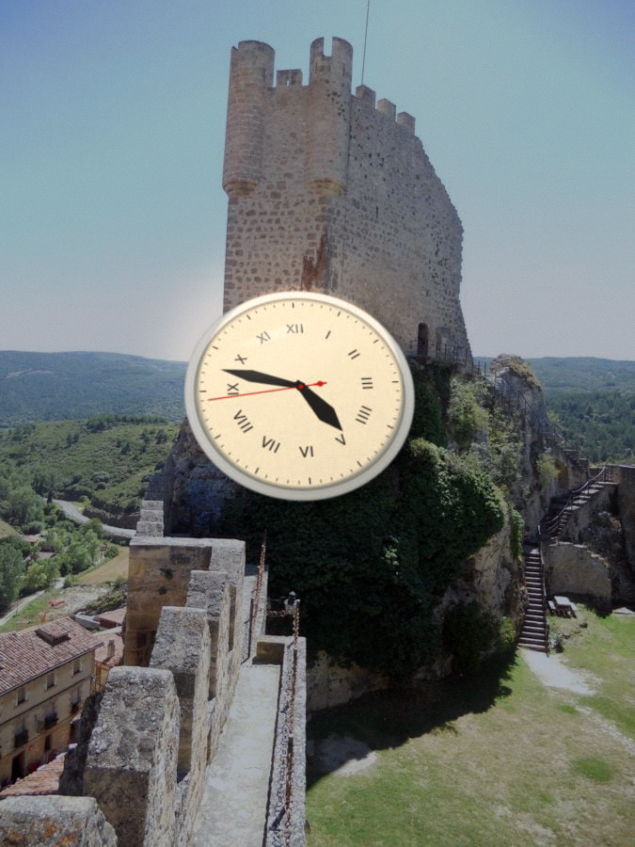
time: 4:47:44
